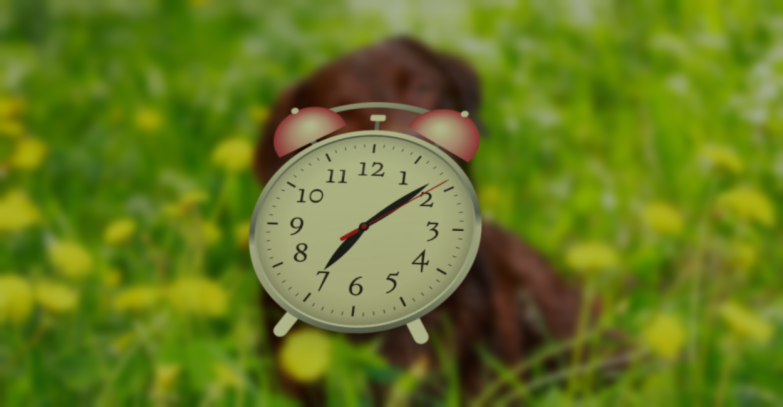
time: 7:08:09
